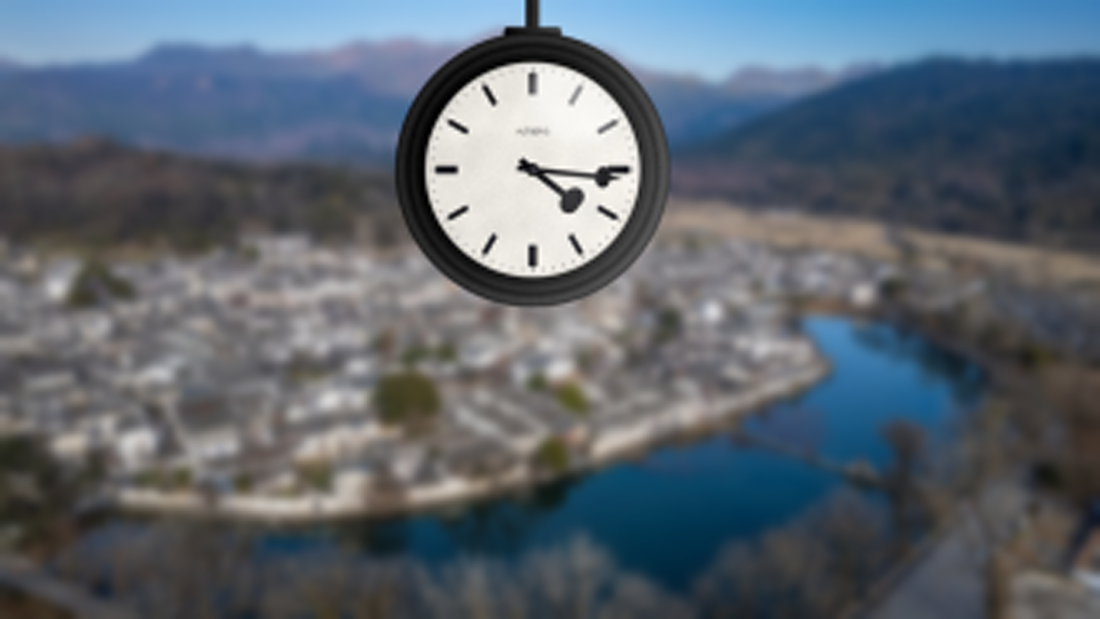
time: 4:16
